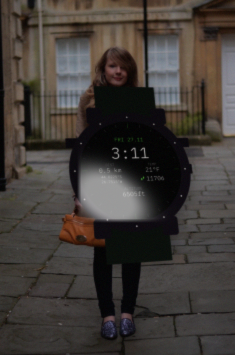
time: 3:11
